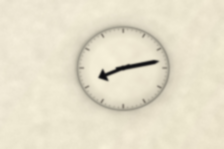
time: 8:13
